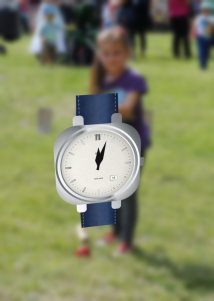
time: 12:03
